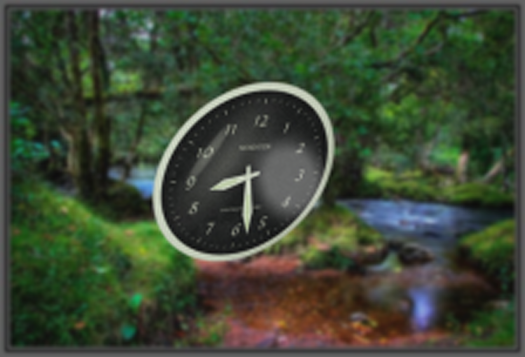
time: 8:28
